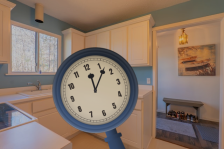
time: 12:07
